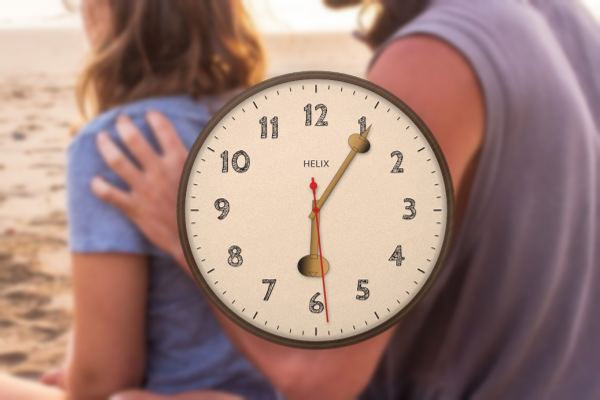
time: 6:05:29
